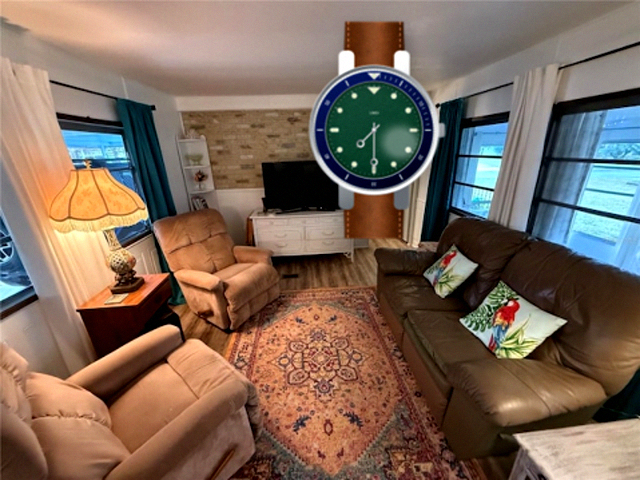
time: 7:30
